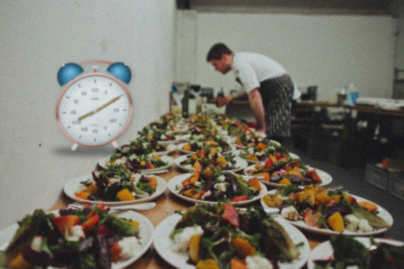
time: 8:10
